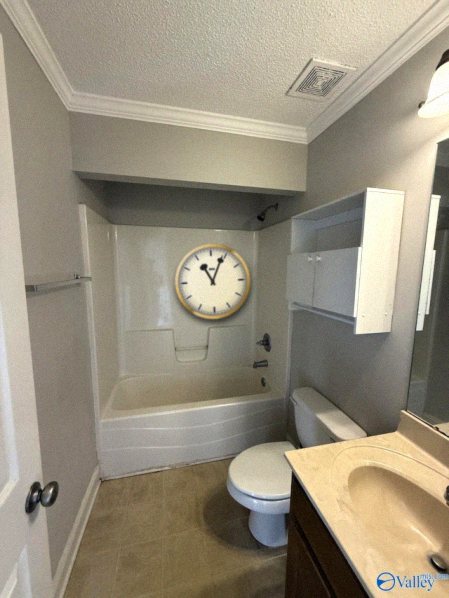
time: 11:04
